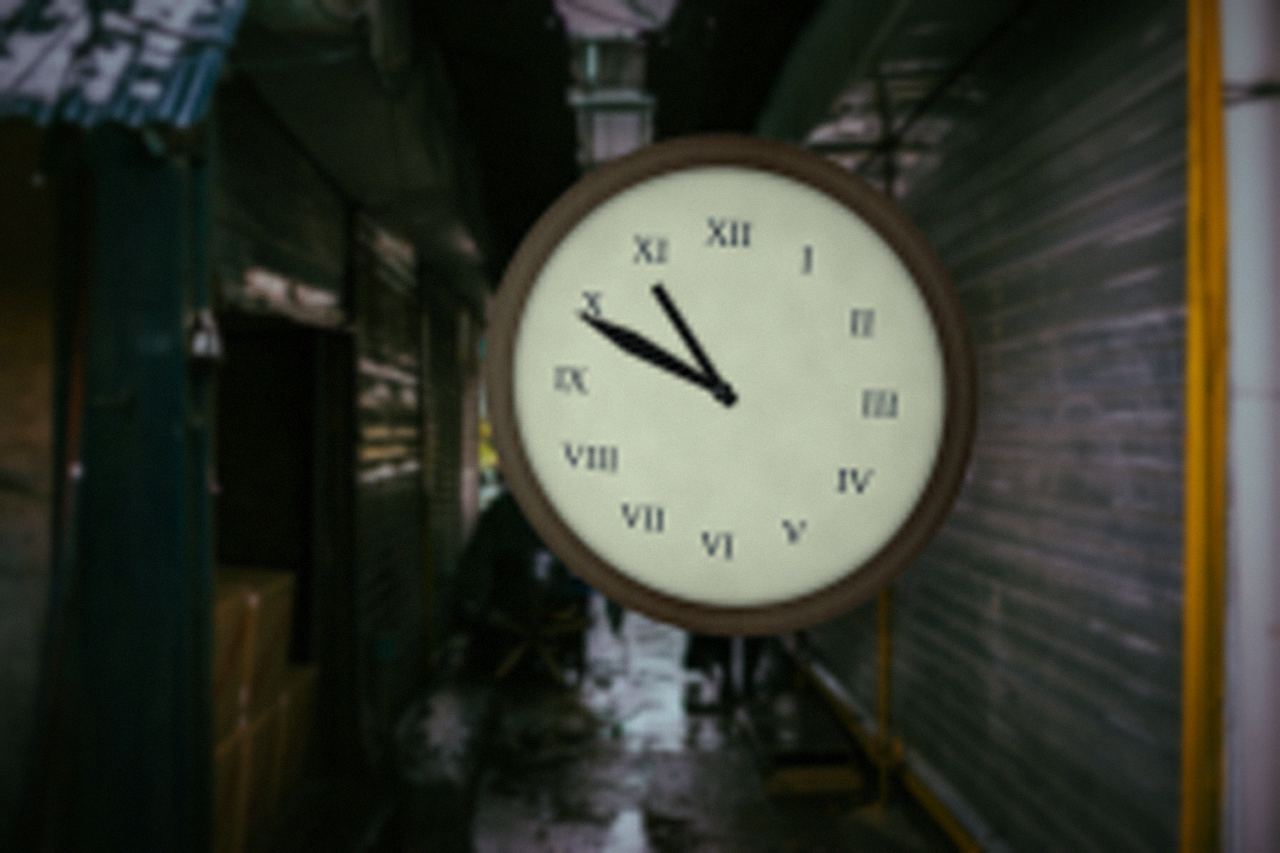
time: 10:49
